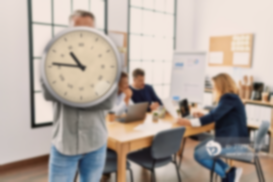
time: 10:46
